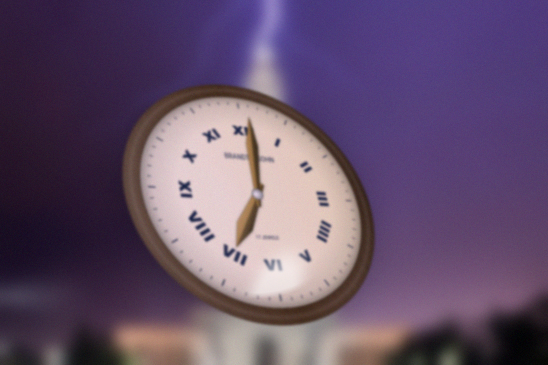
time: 7:01
